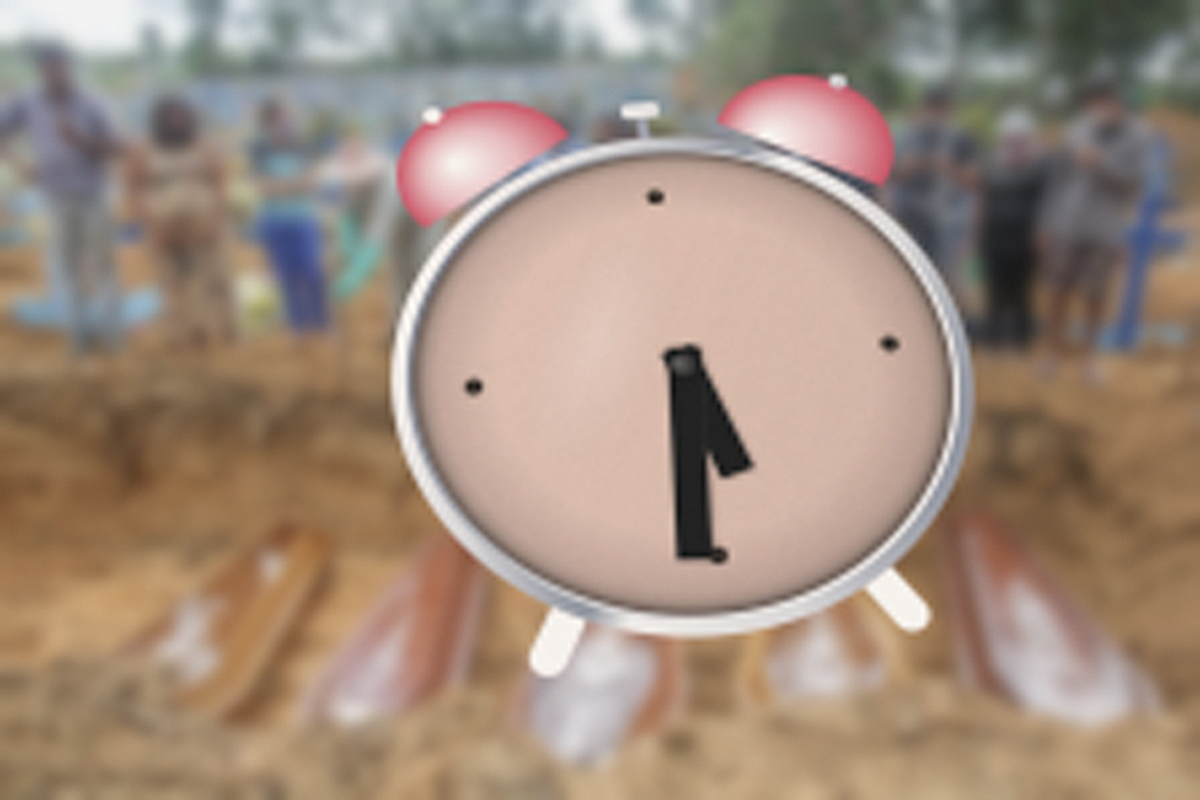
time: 5:31
